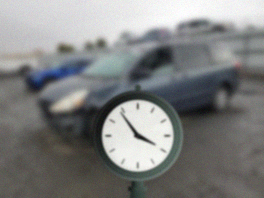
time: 3:54
